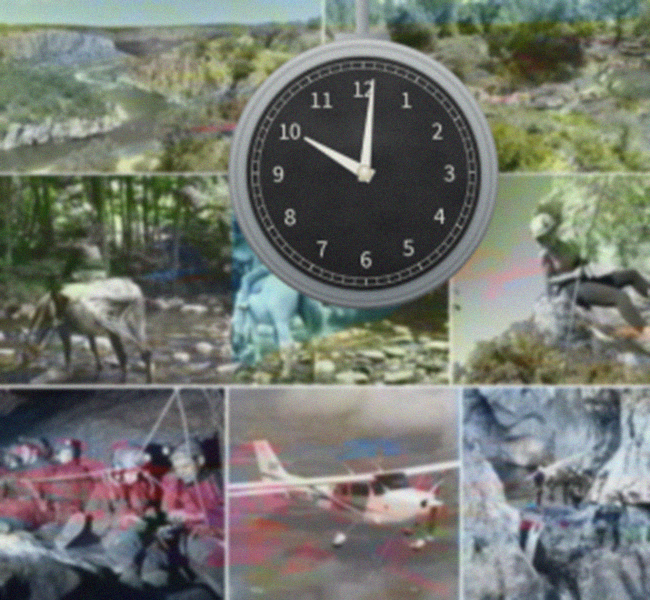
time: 10:01
